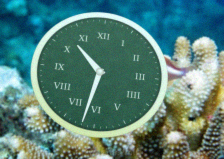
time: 10:32
